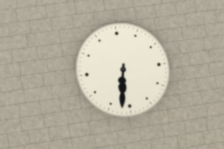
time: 6:32
